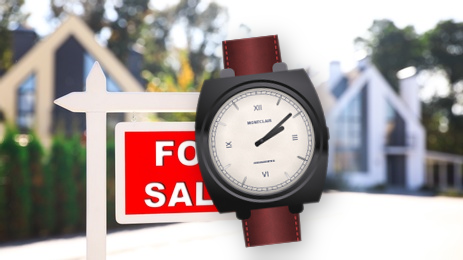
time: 2:09
